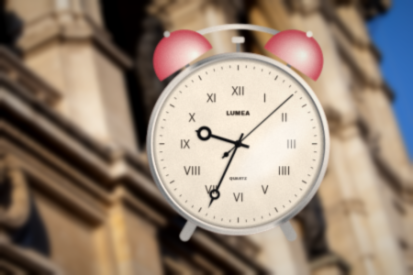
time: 9:34:08
